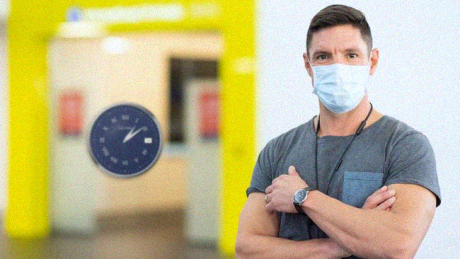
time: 1:09
